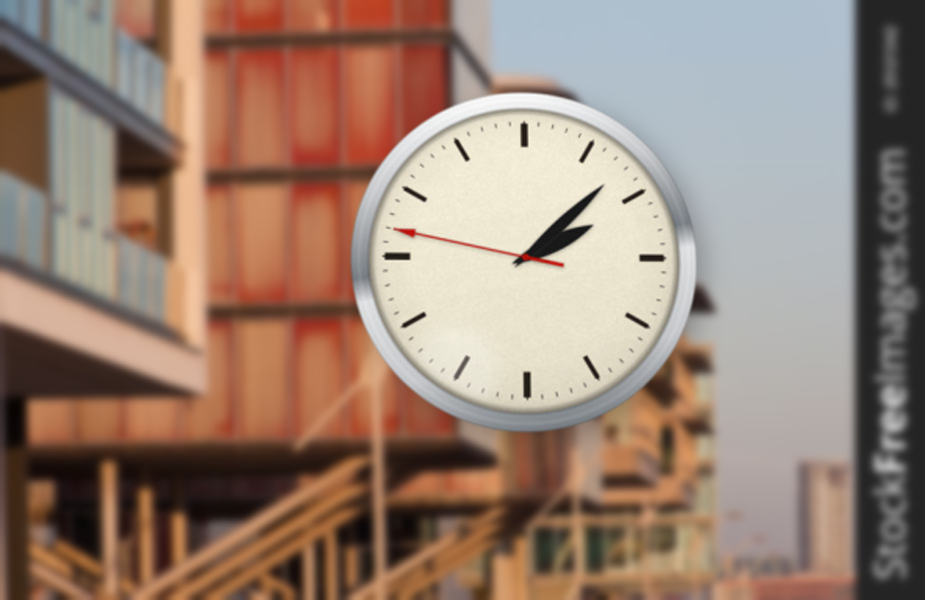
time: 2:07:47
